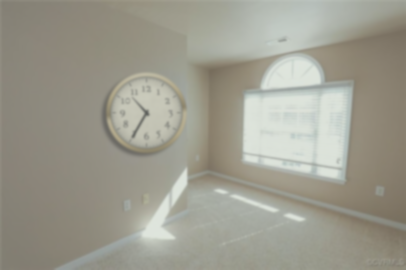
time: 10:35
